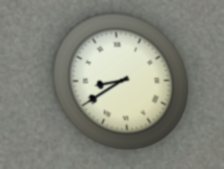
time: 8:40
